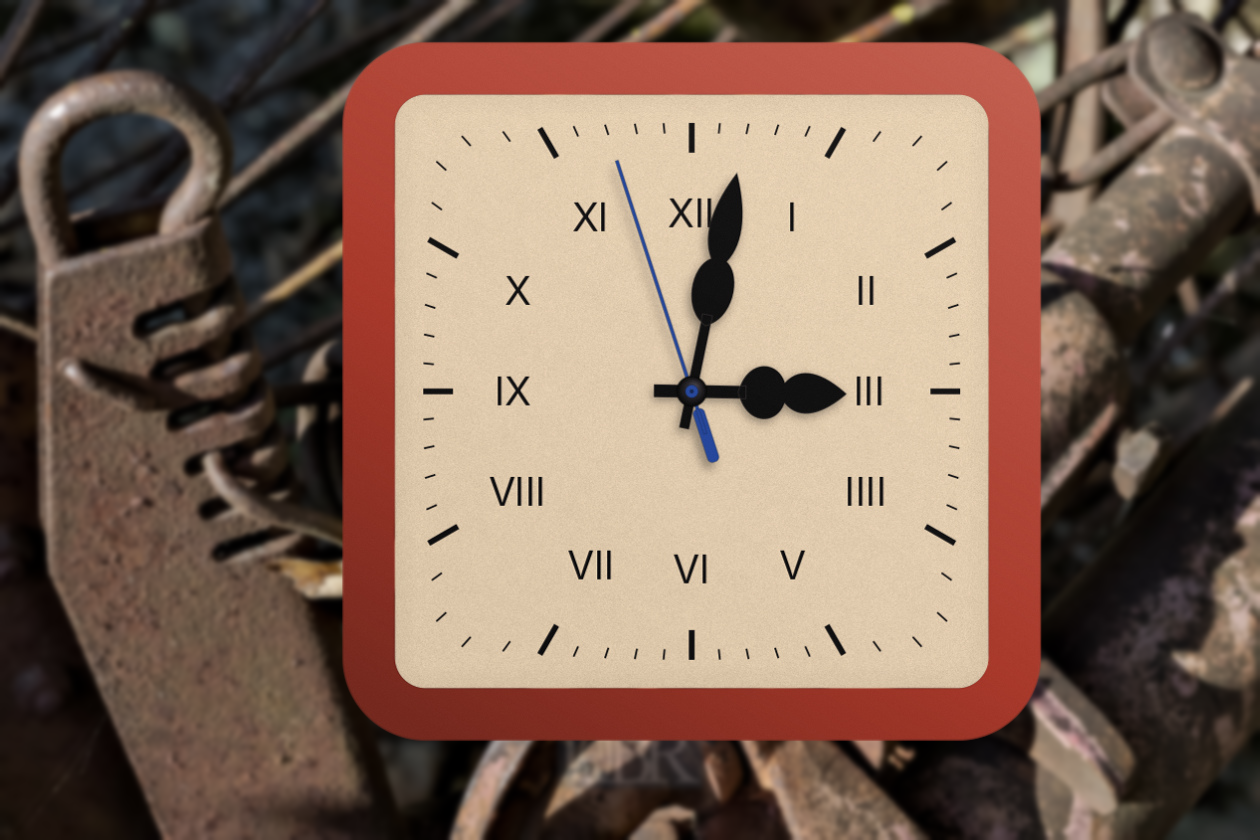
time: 3:01:57
